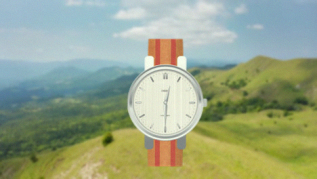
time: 12:30
